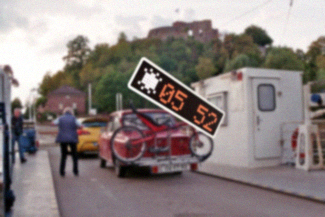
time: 5:52
